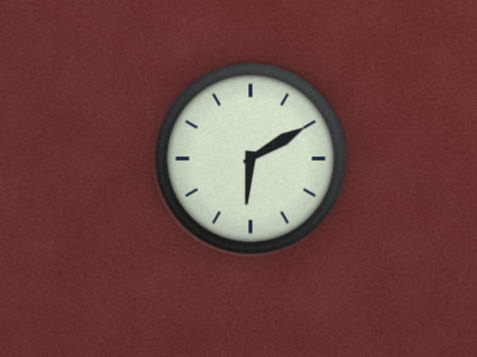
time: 6:10
